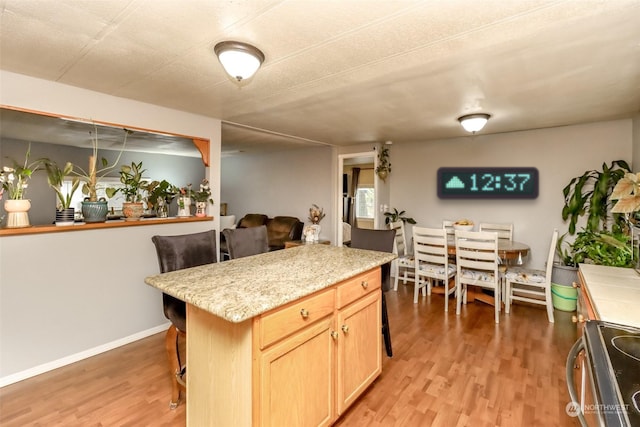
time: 12:37
